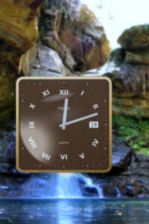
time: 12:12
